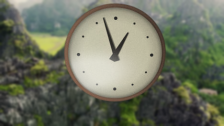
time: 12:57
